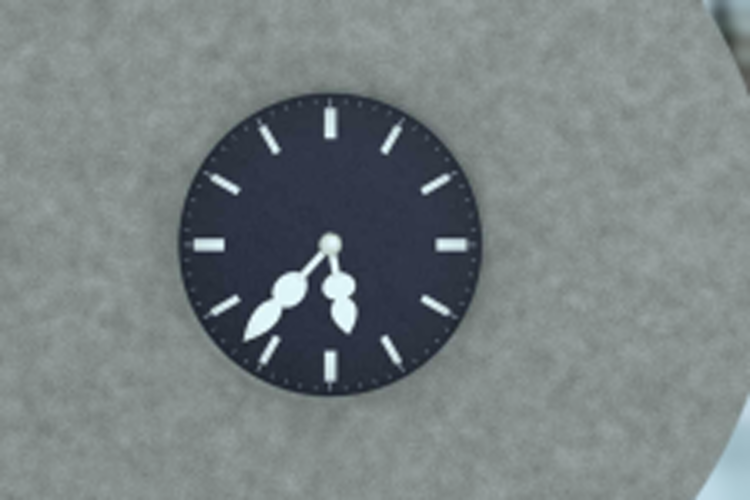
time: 5:37
